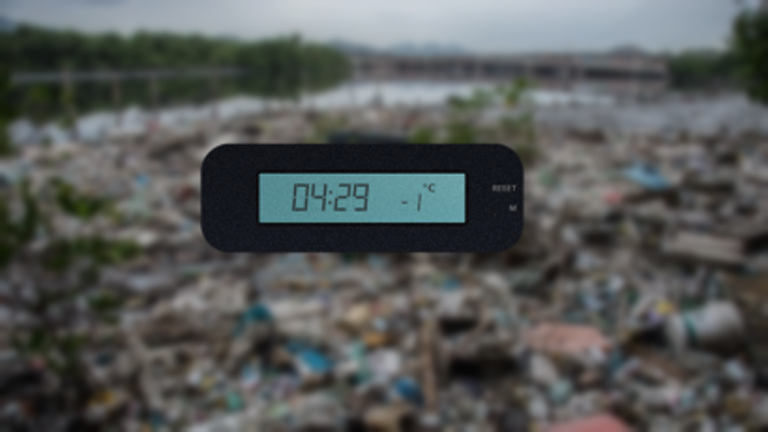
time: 4:29
